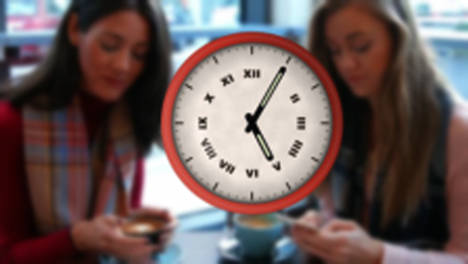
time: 5:05
